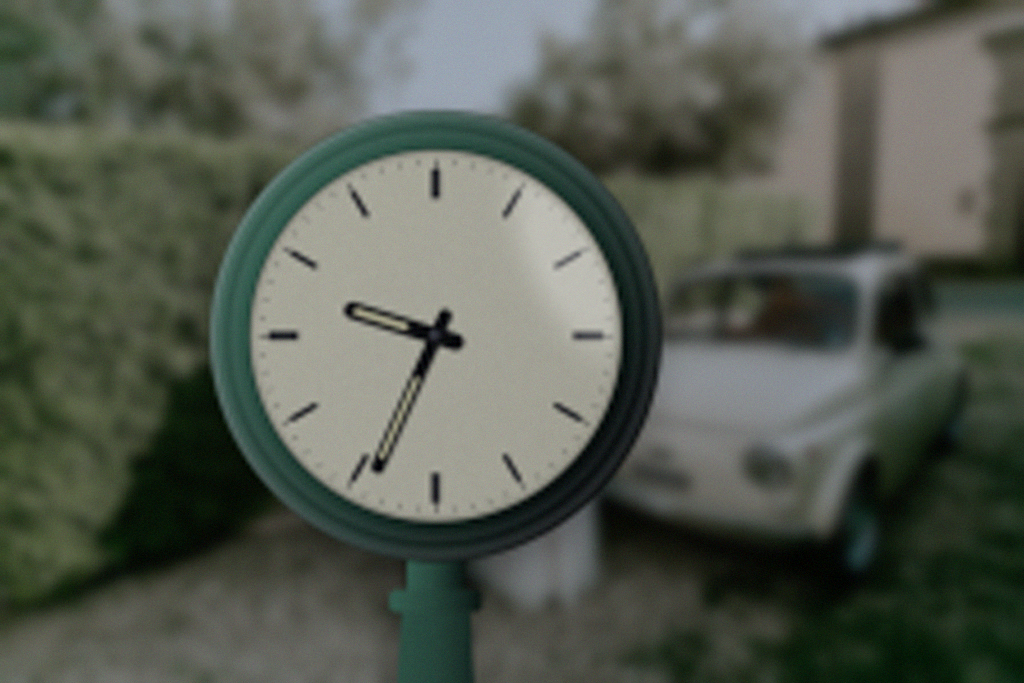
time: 9:34
